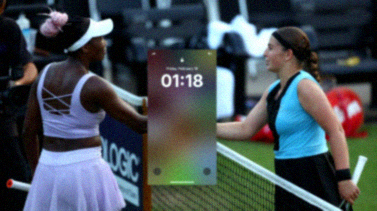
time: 1:18
